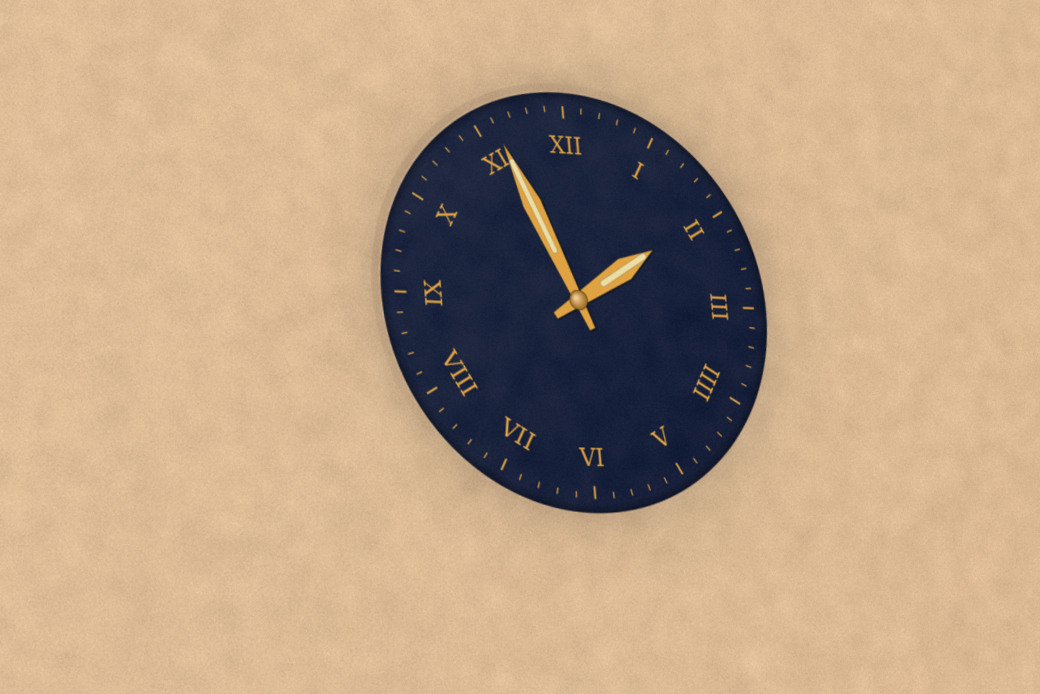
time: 1:56
